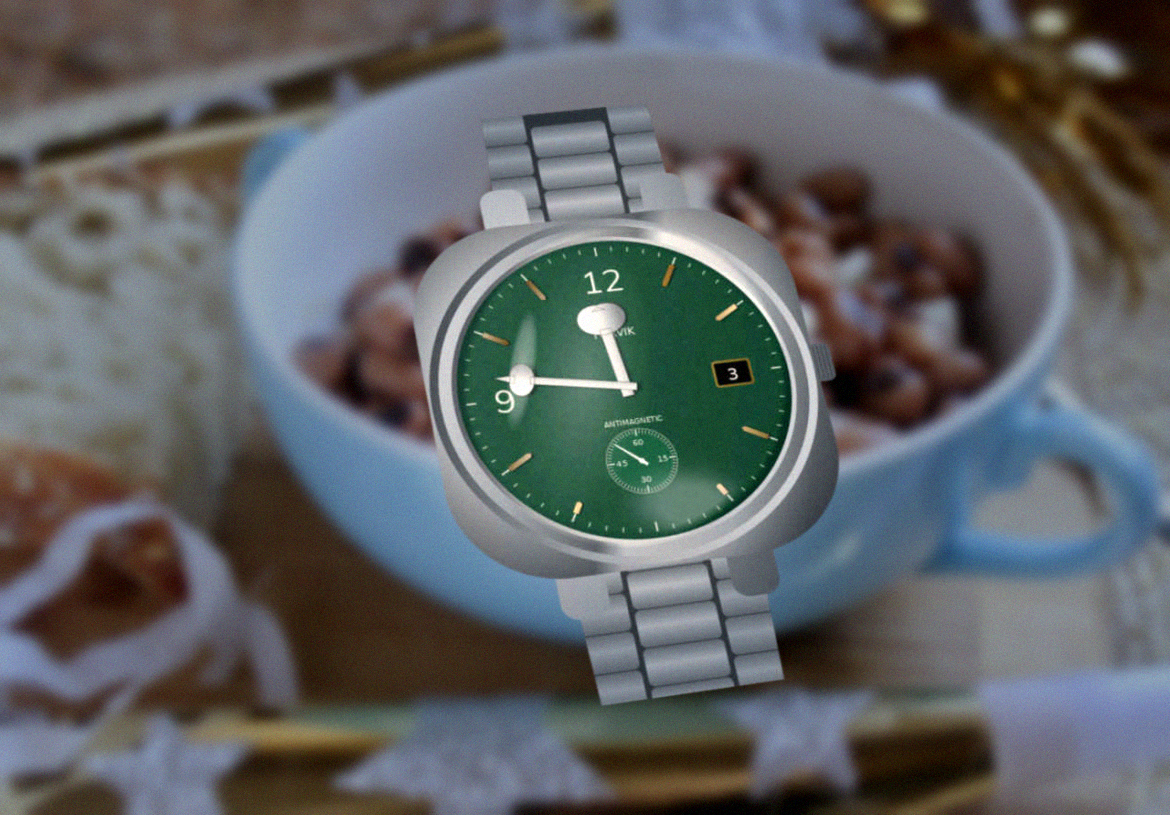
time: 11:46:52
